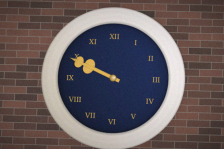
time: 9:49
